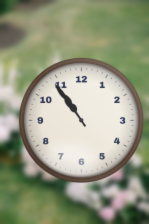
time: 10:54
